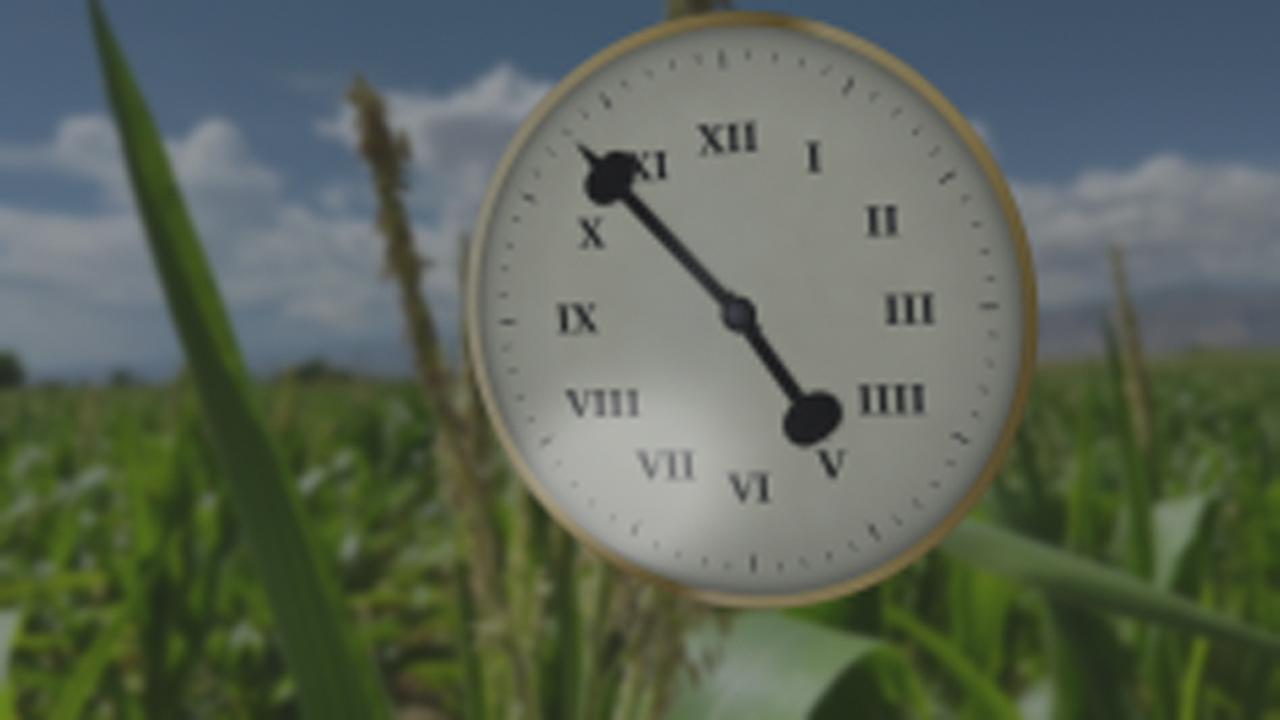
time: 4:53
